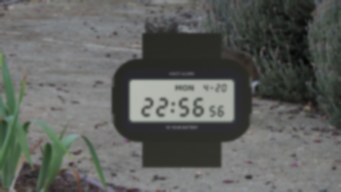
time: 22:56
